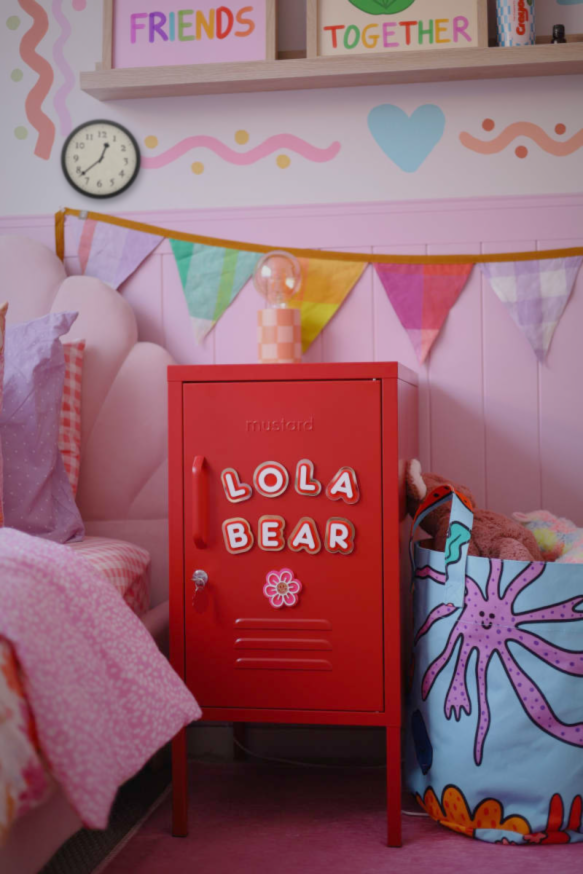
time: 12:38
